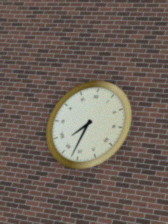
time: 7:32
